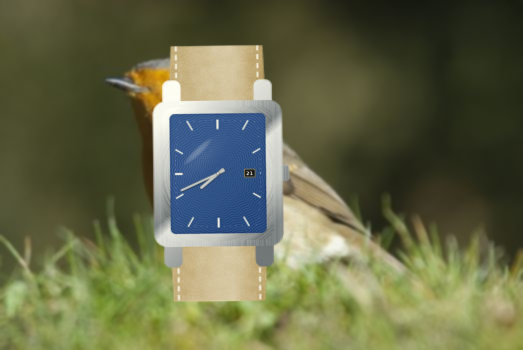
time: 7:41
